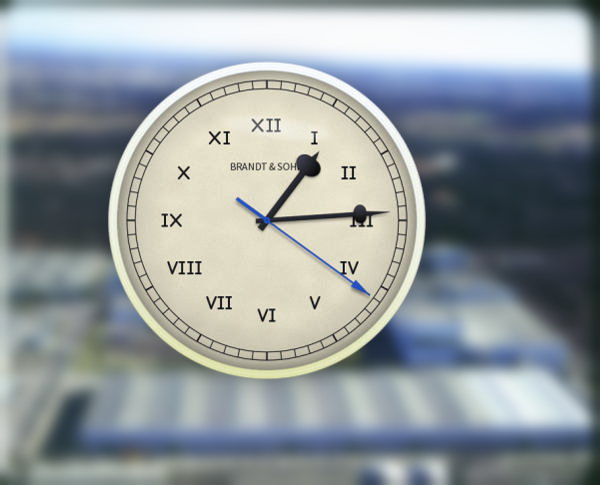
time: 1:14:21
